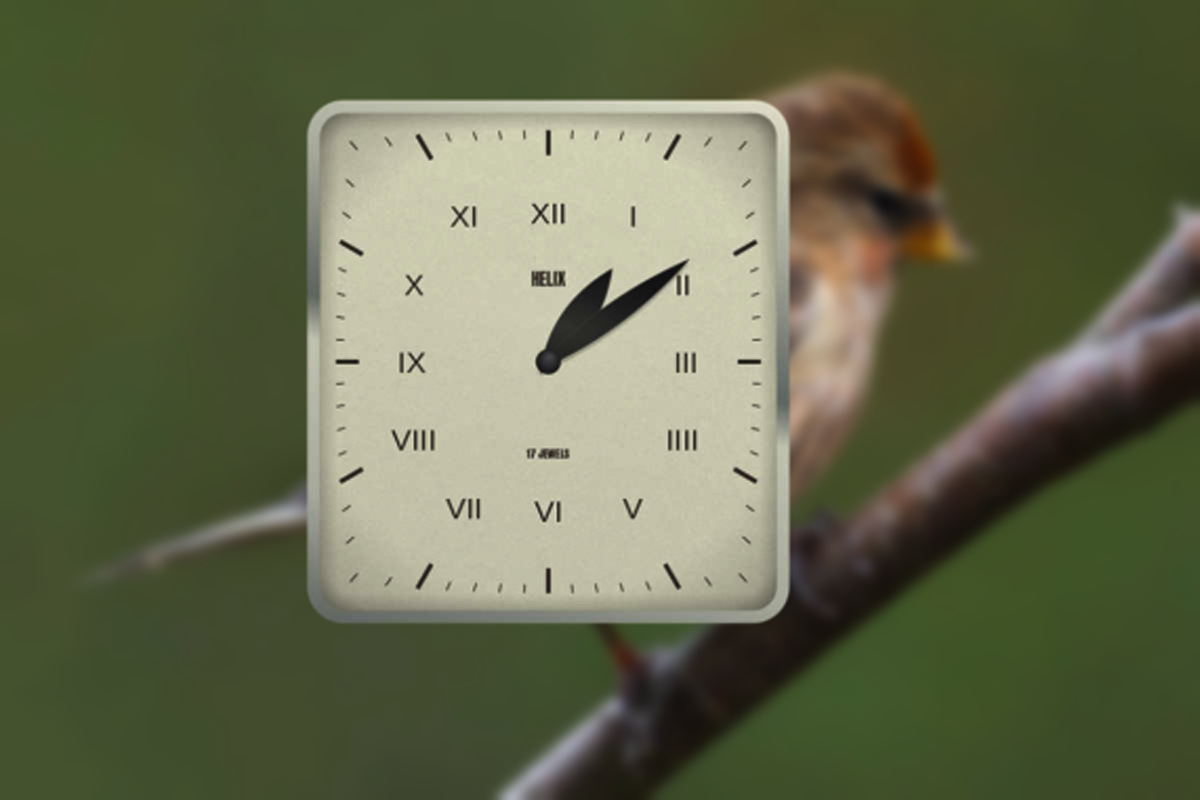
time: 1:09
